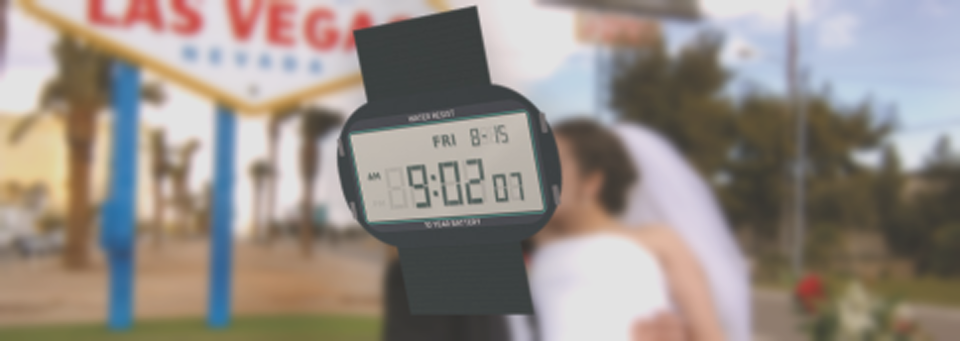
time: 9:02:07
